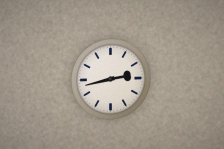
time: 2:43
